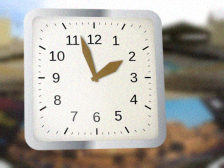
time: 1:57
